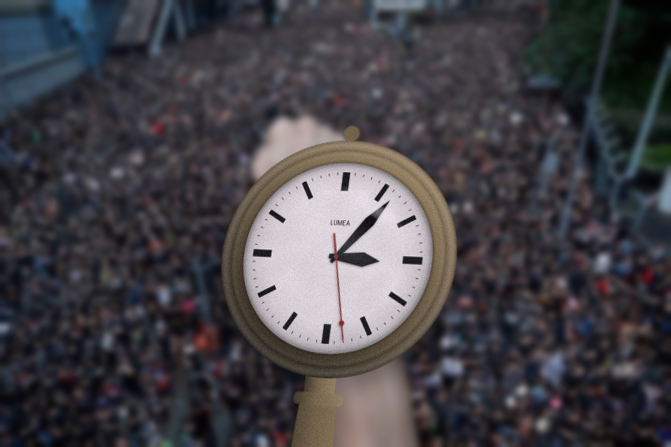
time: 3:06:28
